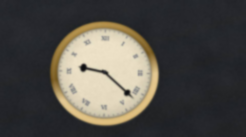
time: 9:22
